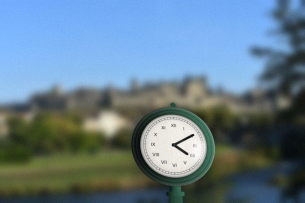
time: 4:10
